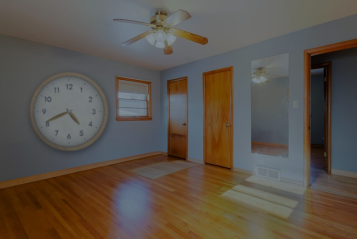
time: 4:41
